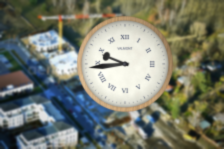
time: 9:44
